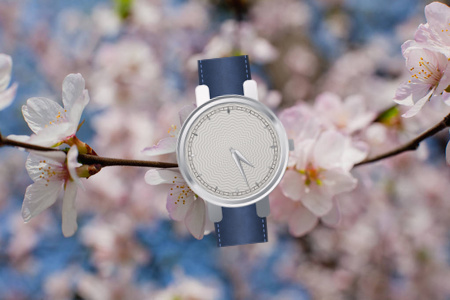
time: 4:27
